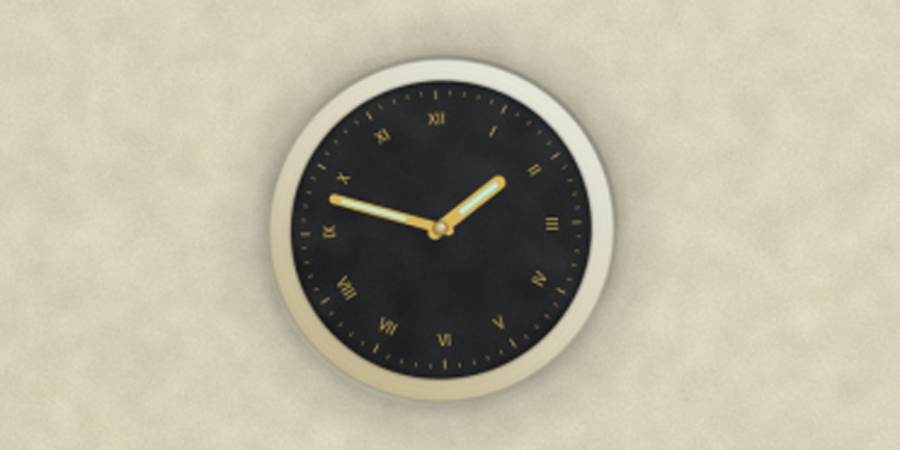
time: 1:48
